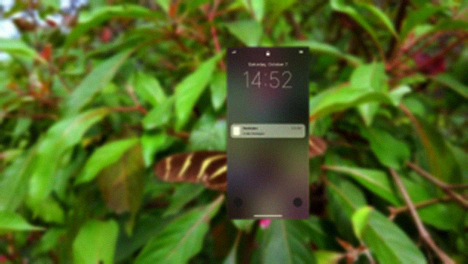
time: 14:52
